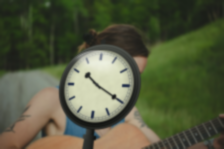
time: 10:20
